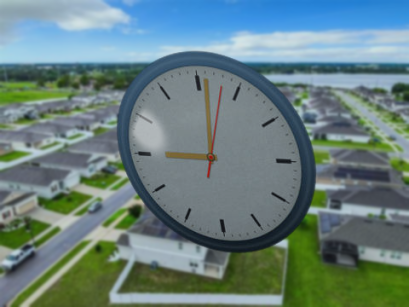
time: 9:01:03
